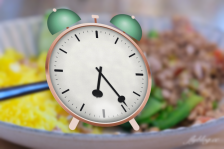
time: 6:24
